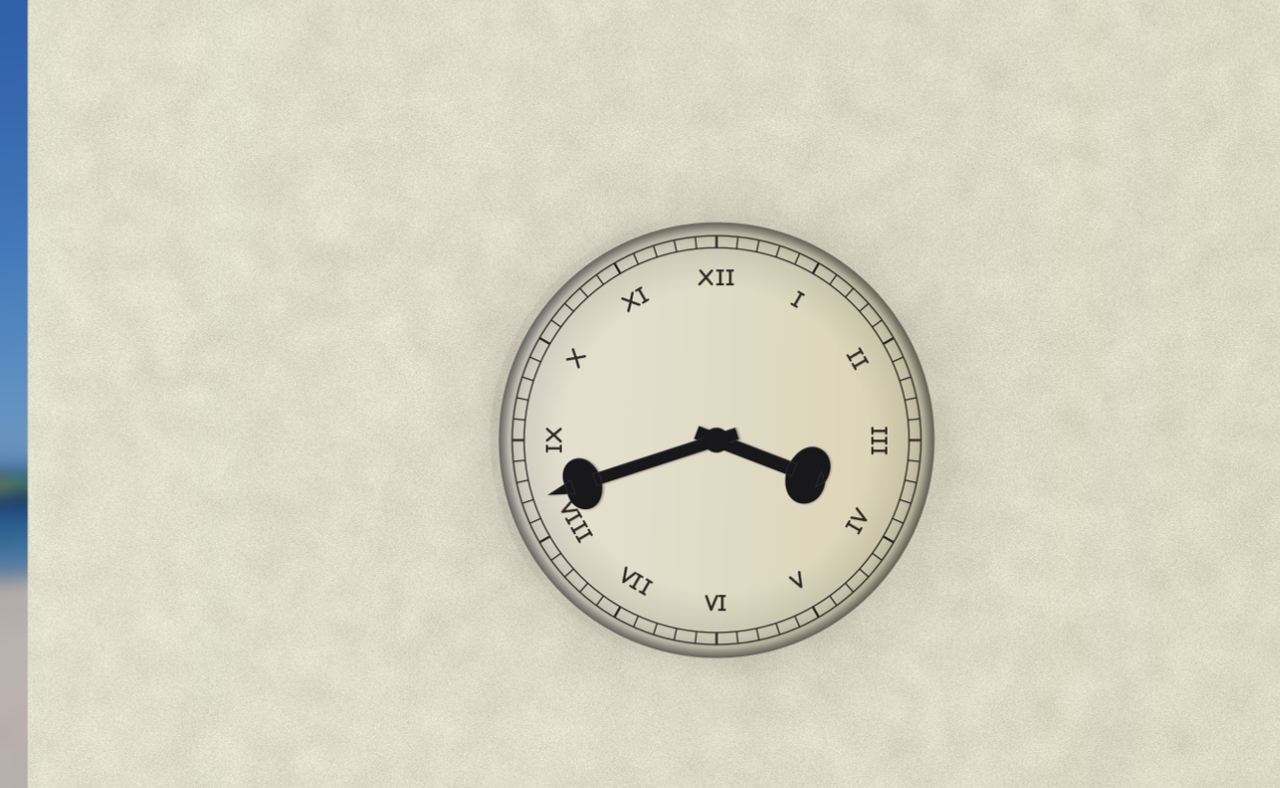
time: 3:42
